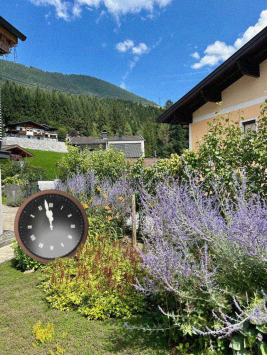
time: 11:58
